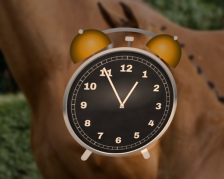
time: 12:55
